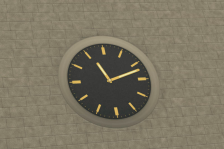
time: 11:12
